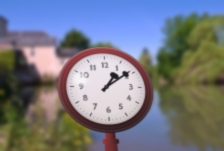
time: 1:09
